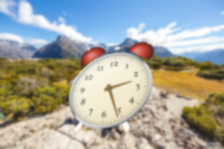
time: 2:26
